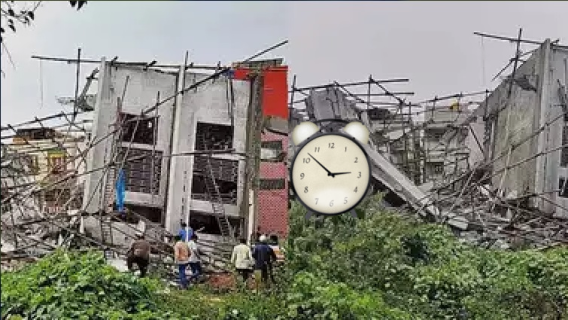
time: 2:52
